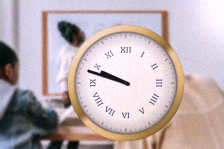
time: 9:48
